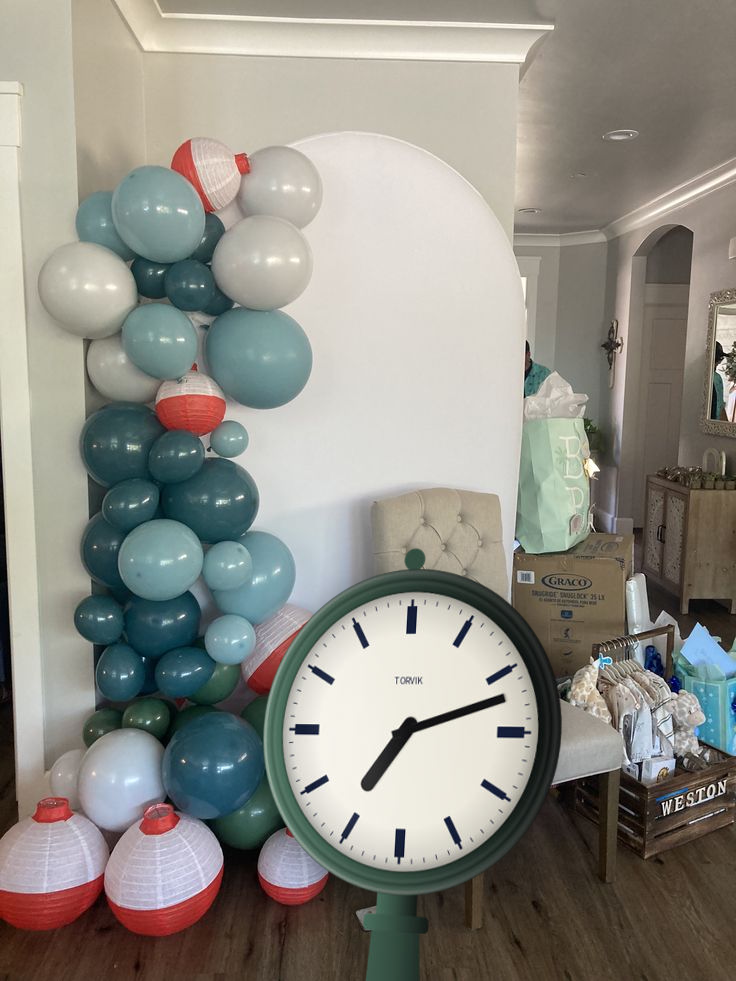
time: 7:12
